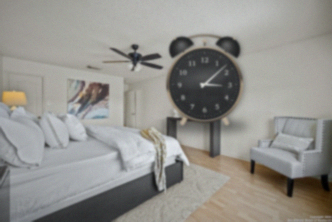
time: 3:08
